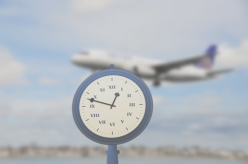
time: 12:48
